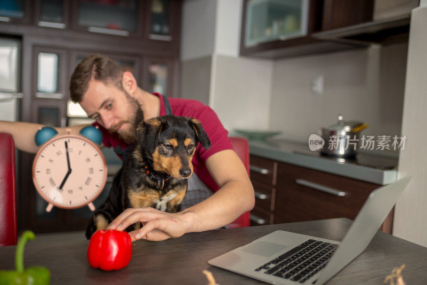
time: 6:59
